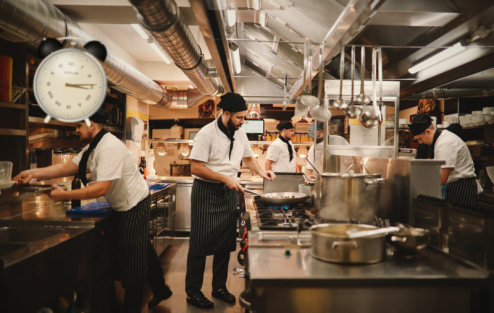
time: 3:14
